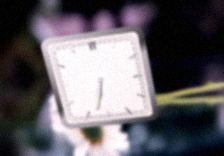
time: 6:33
